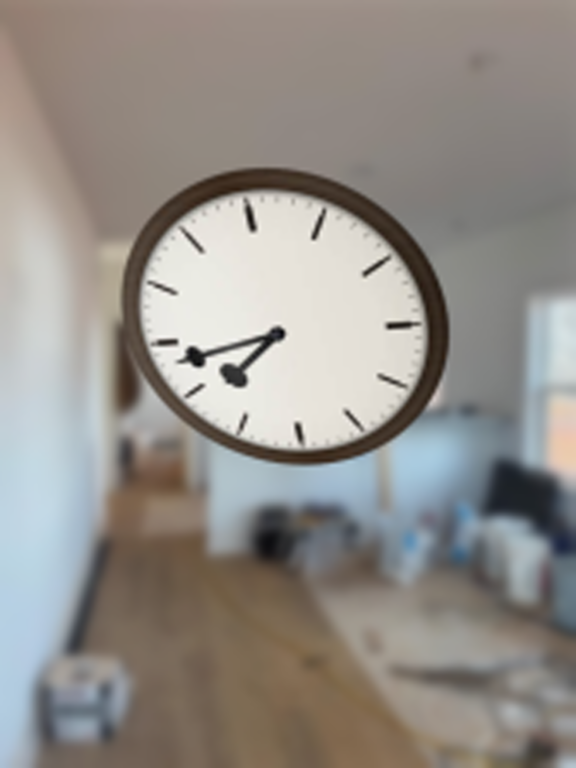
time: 7:43
